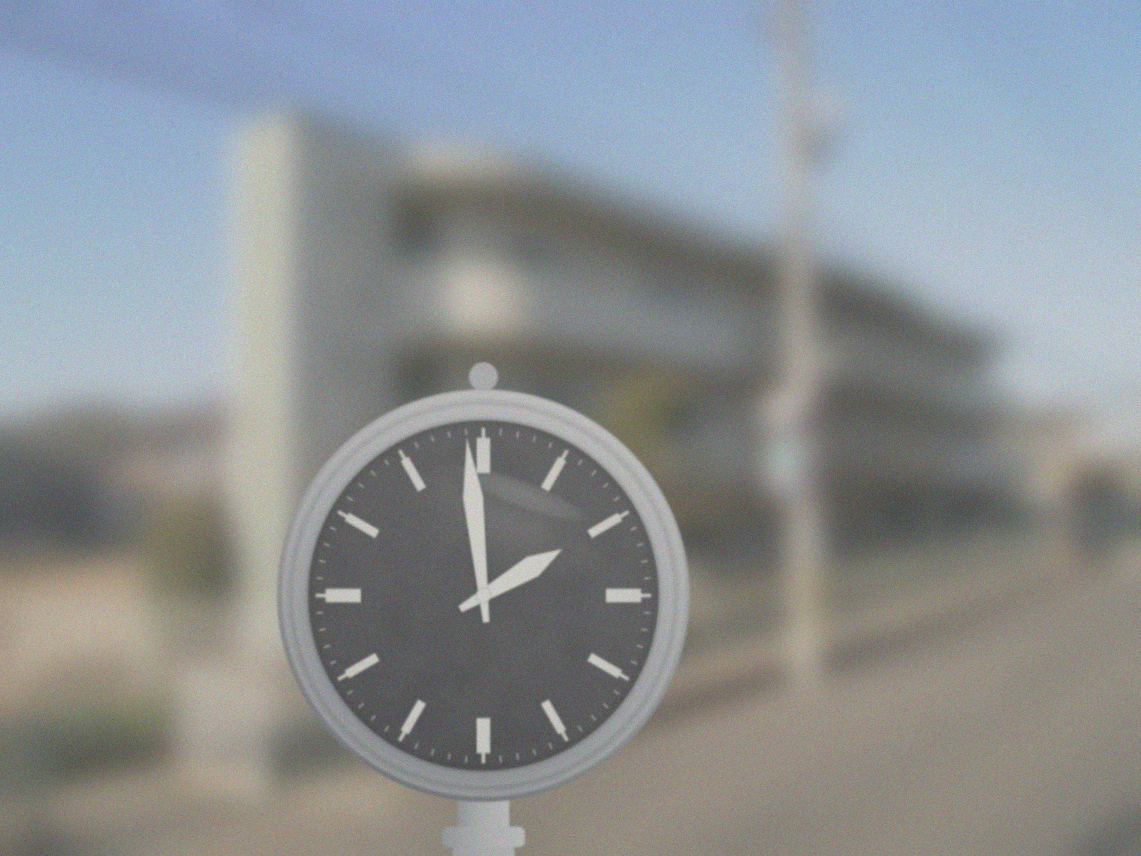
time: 1:59
